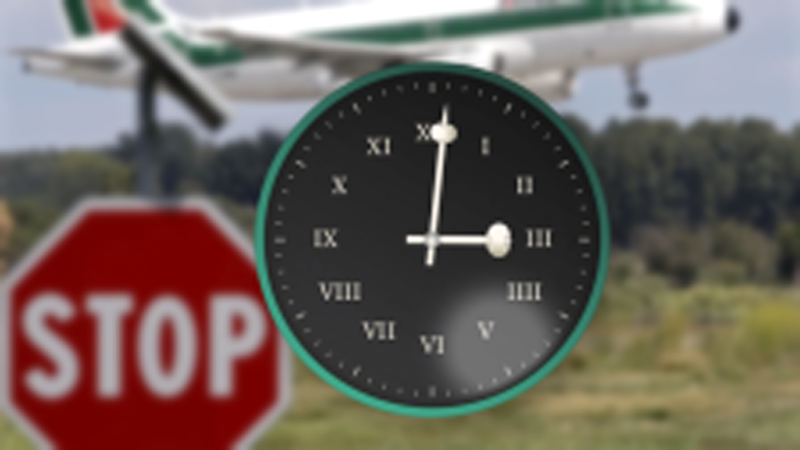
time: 3:01
